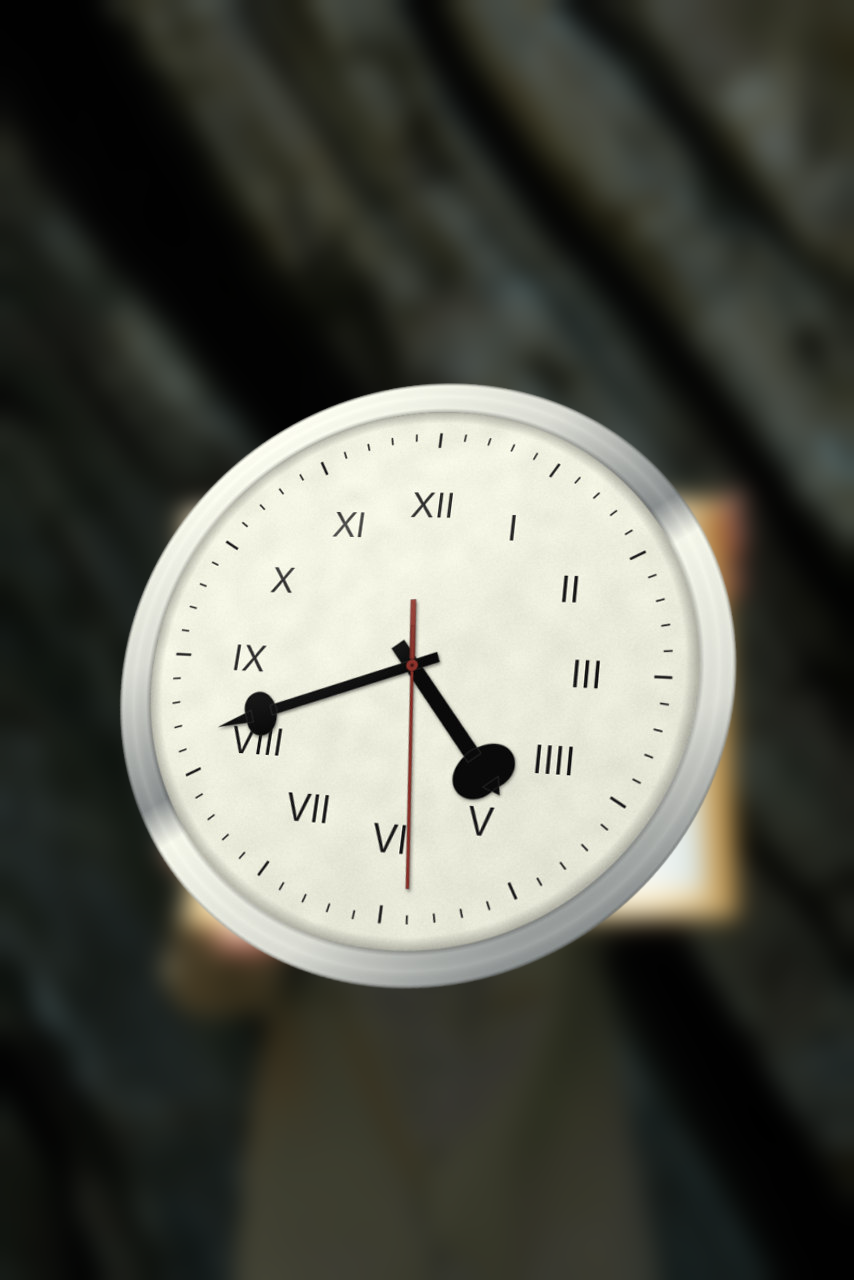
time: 4:41:29
